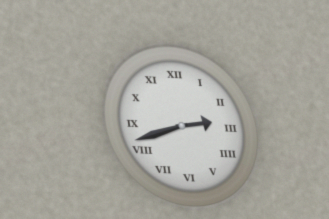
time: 2:42
